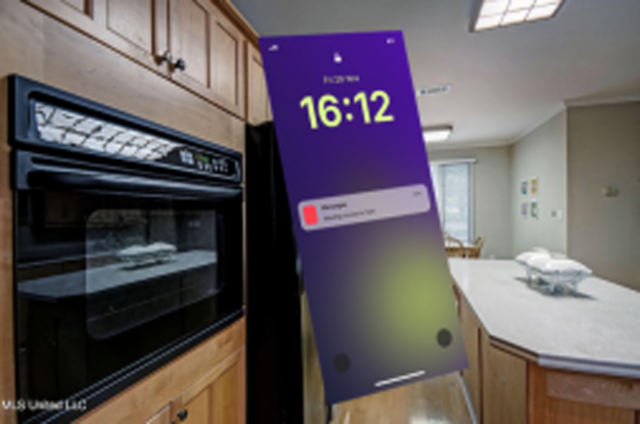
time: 16:12
